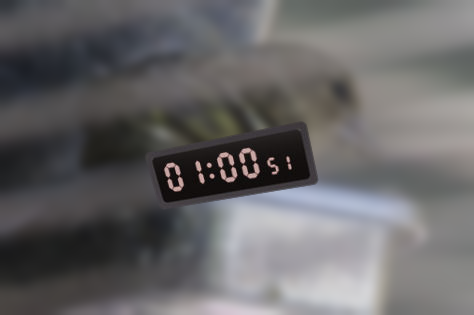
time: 1:00:51
